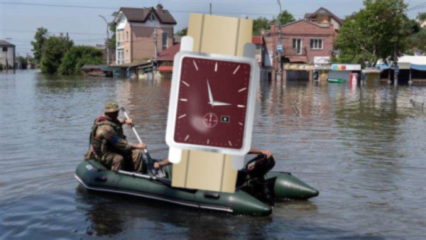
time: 2:57
